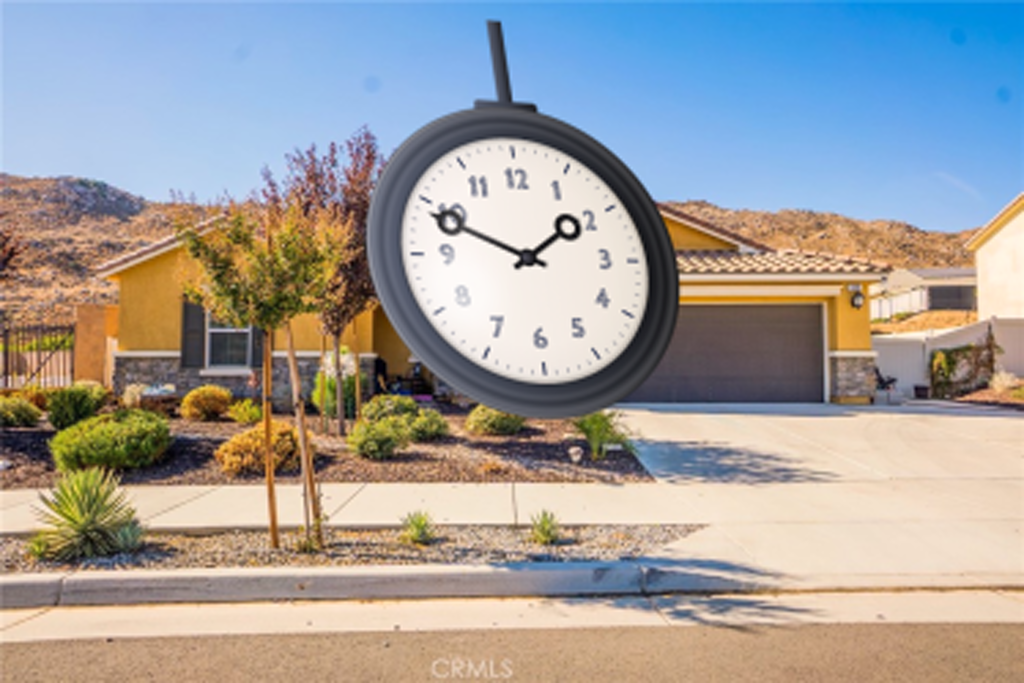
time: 1:49
